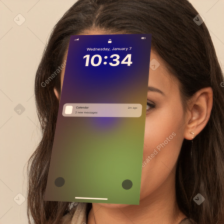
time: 10:34
